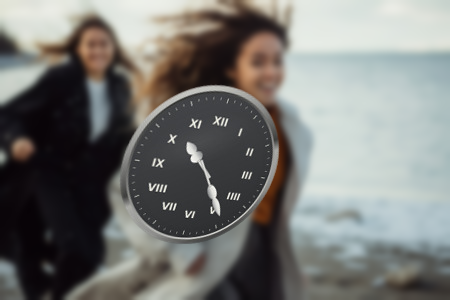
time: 10:24
